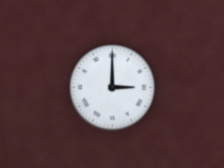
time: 3:00
